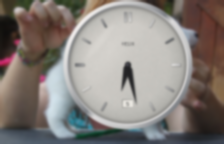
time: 6:28
